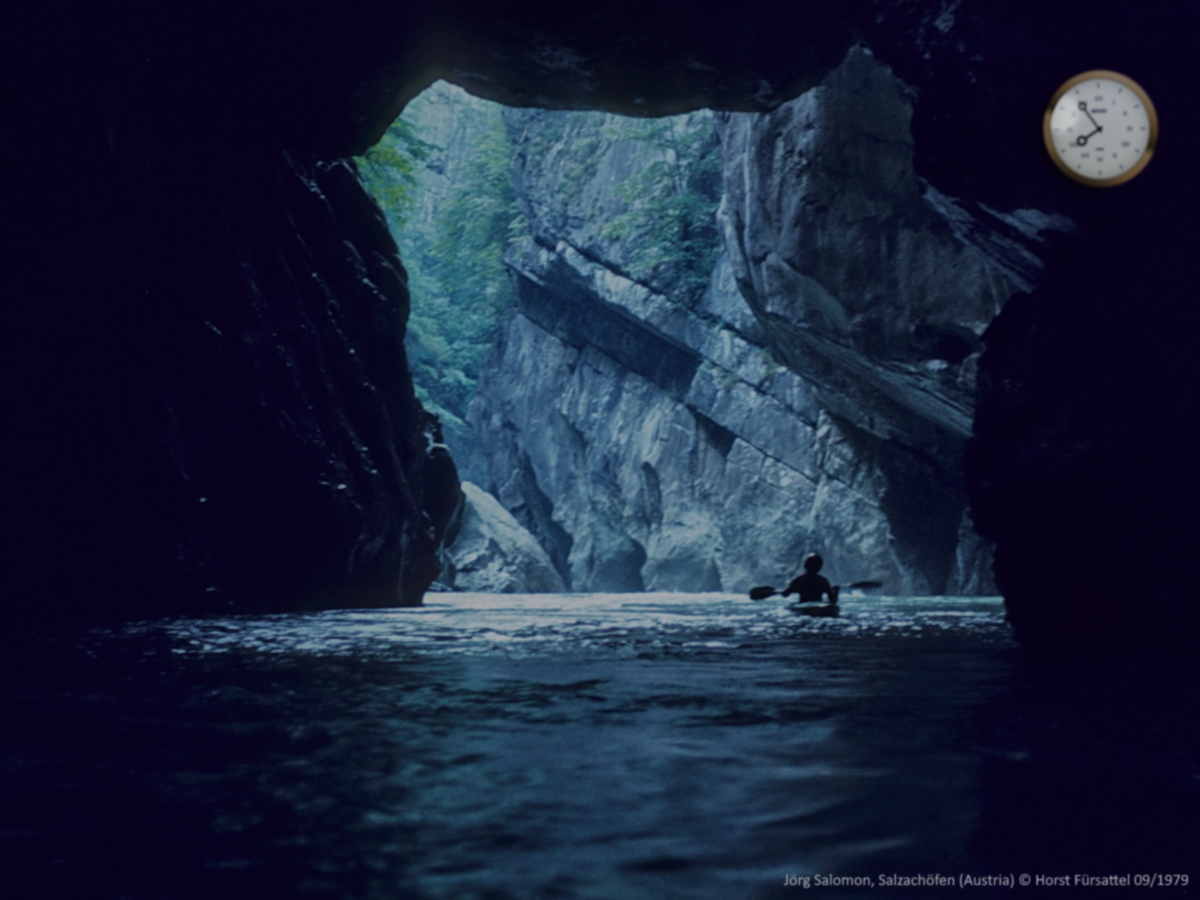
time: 7:54
